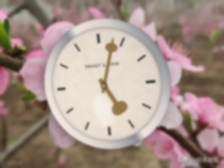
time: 5:03
